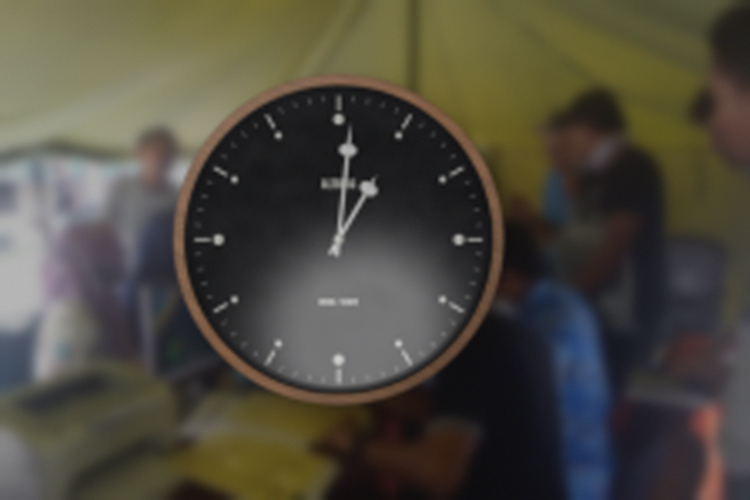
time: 1:01
